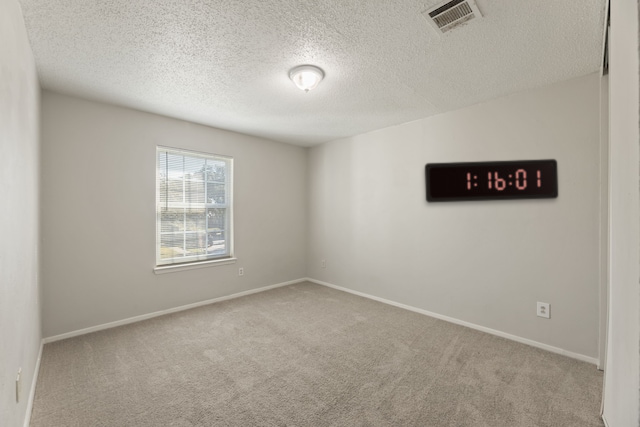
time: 1:16:01
